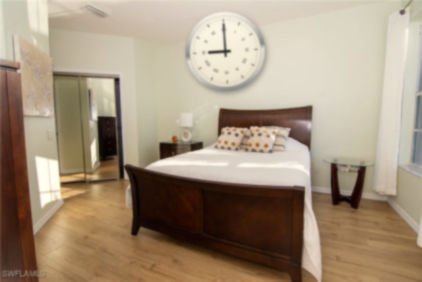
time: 9:00
